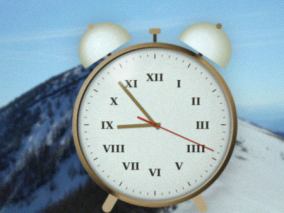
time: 8:53:19
